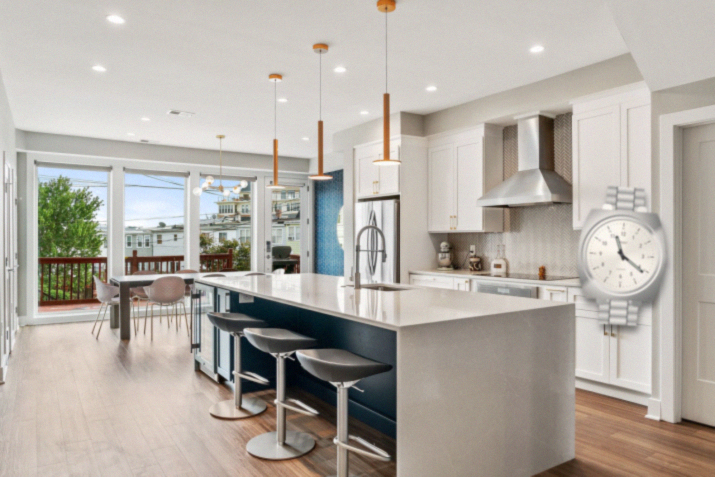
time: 11:21
